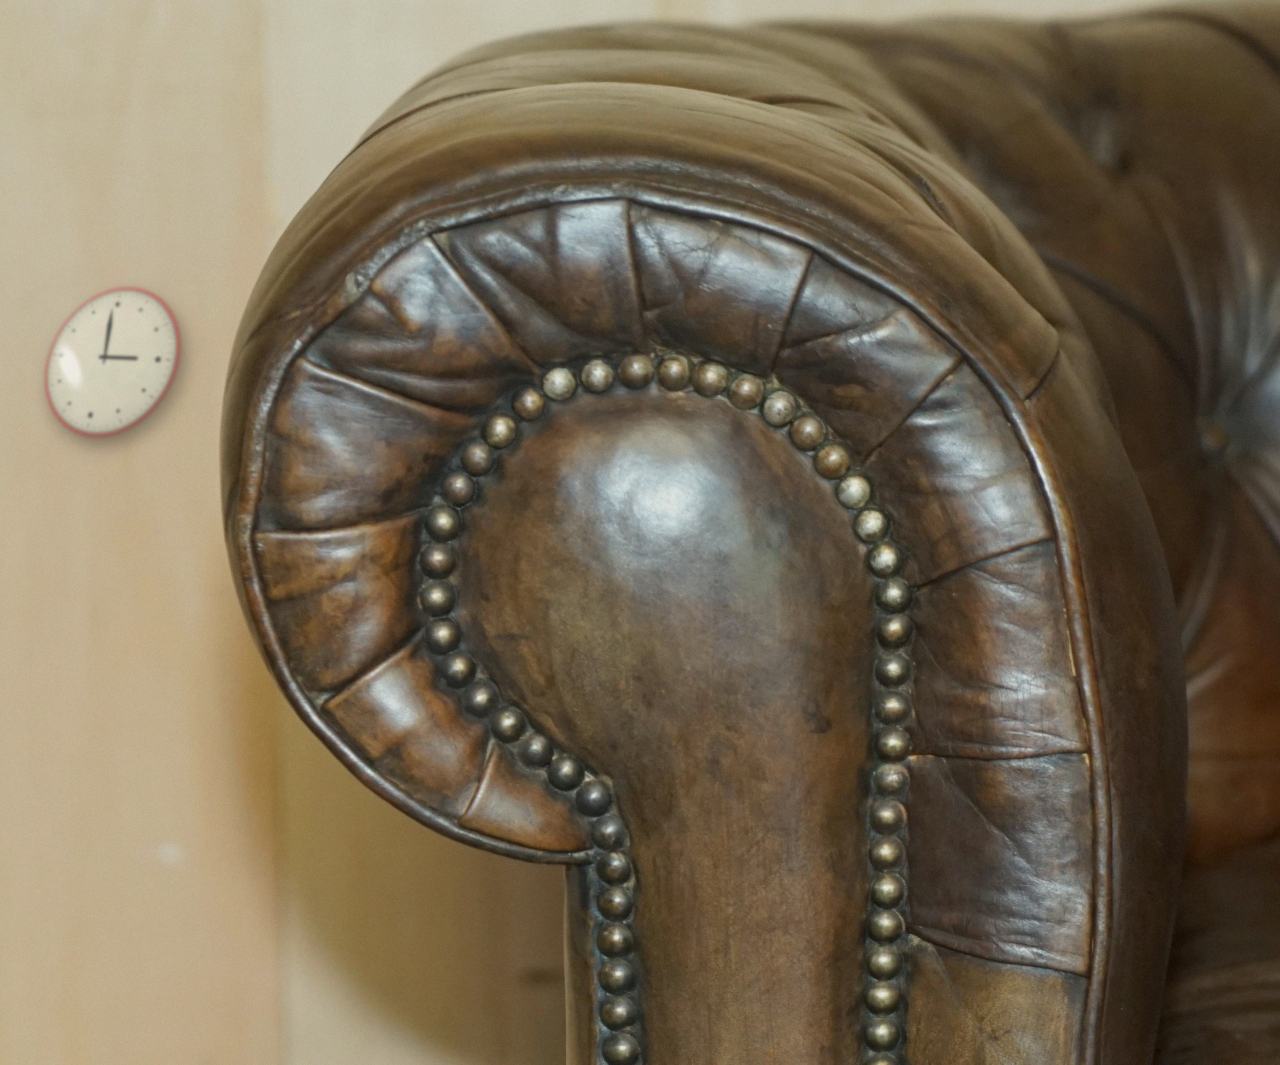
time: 2:59
